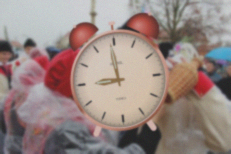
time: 8:59
